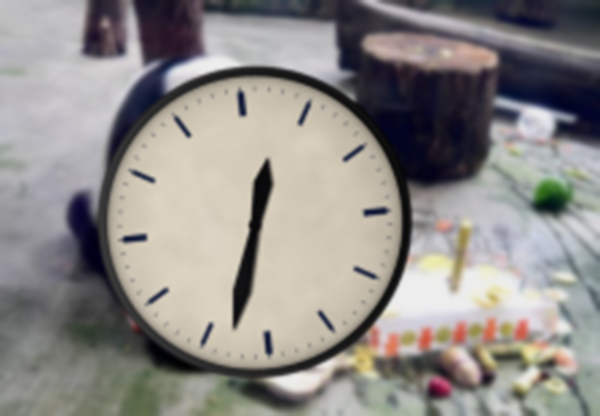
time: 12:33
